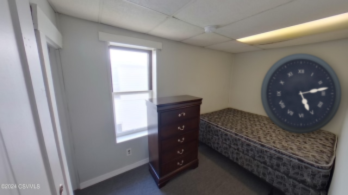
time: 5:13
